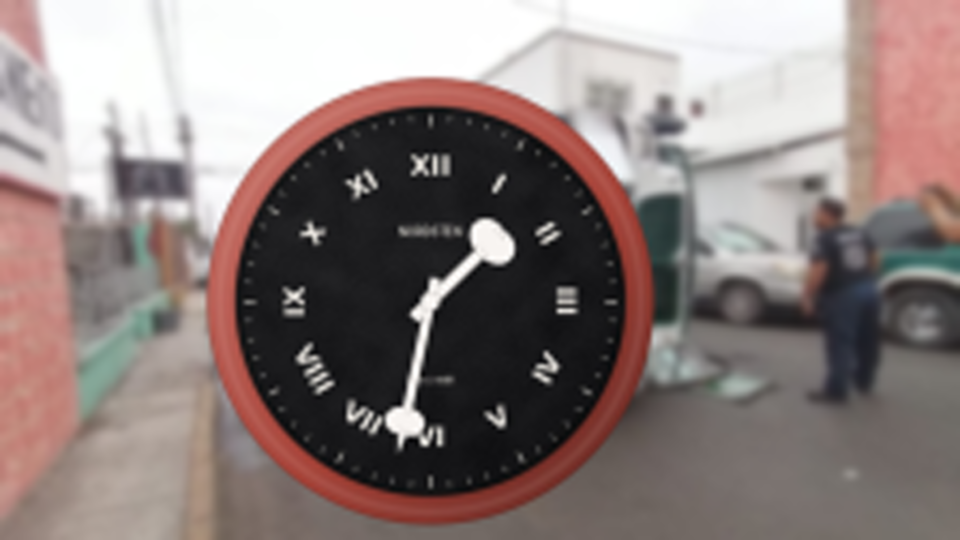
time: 1:32
